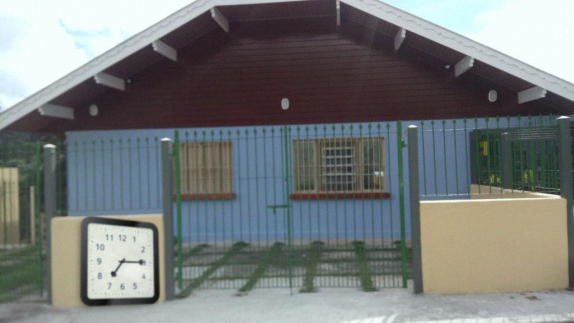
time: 7:15
